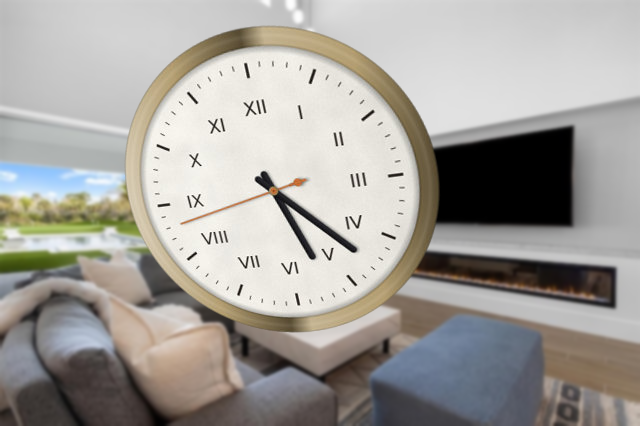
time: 5:22:43
